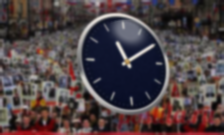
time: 11:10
